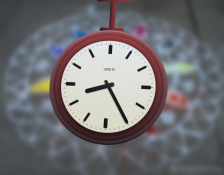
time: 8:25
